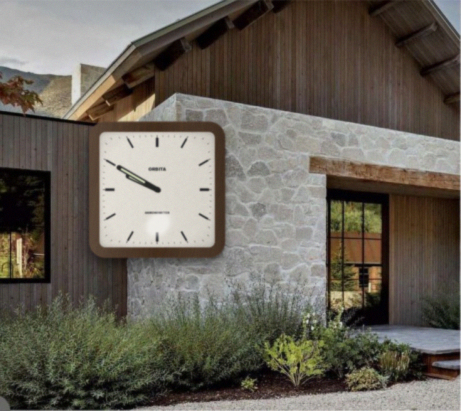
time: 9:50
